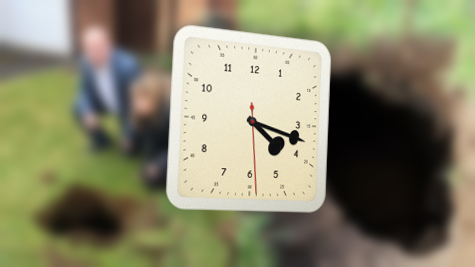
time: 4:17:29
